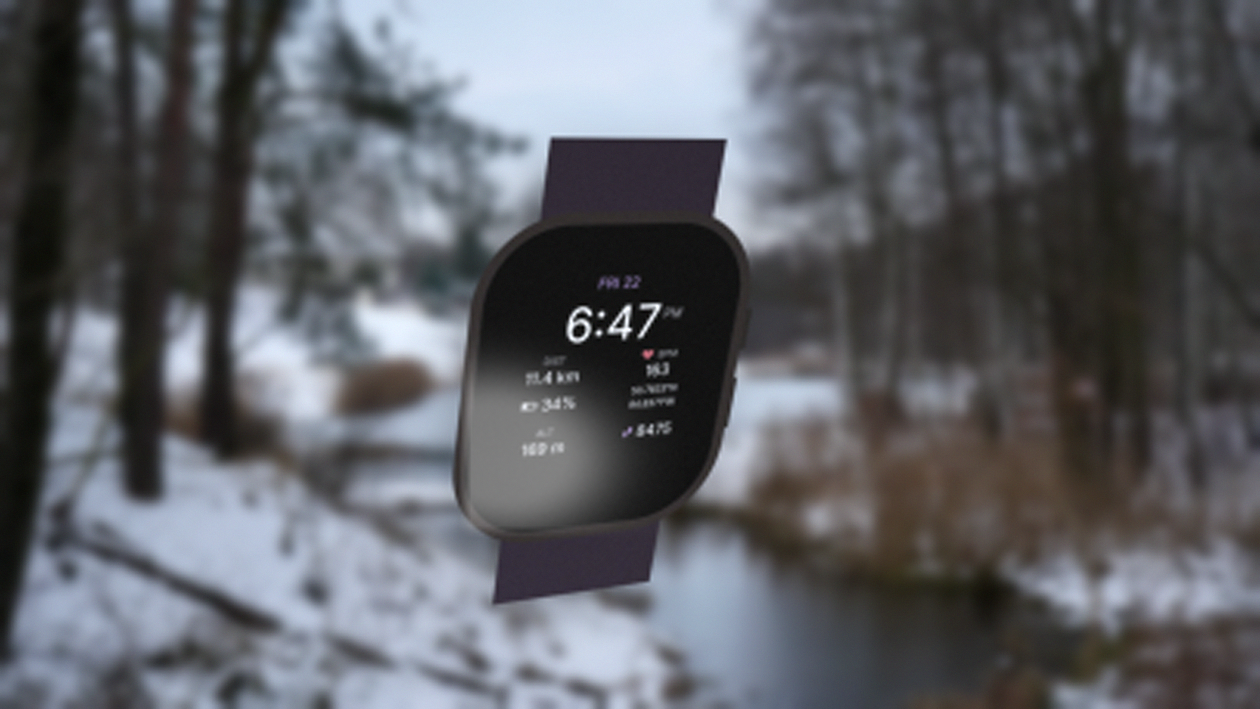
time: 6:47
